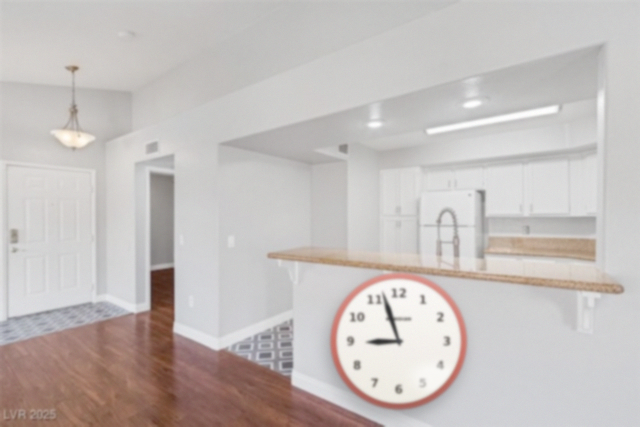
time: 8:57
